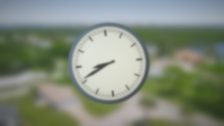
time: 8:41
